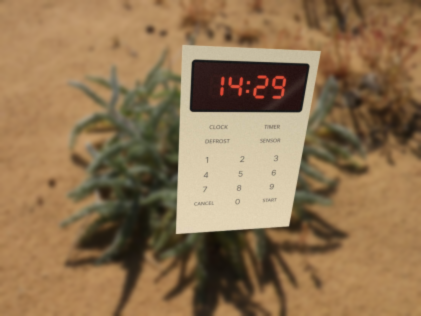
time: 14:29
